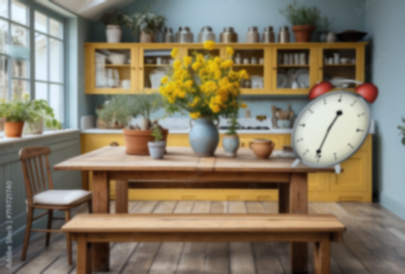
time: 12:31
